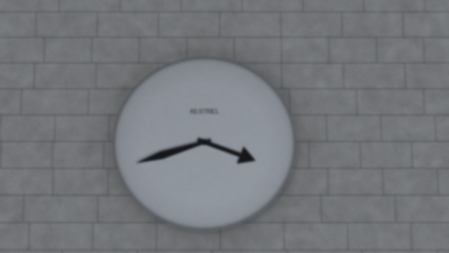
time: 3:42
